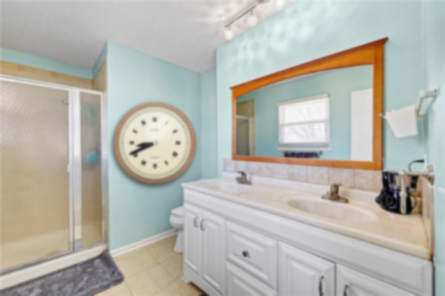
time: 8:41
